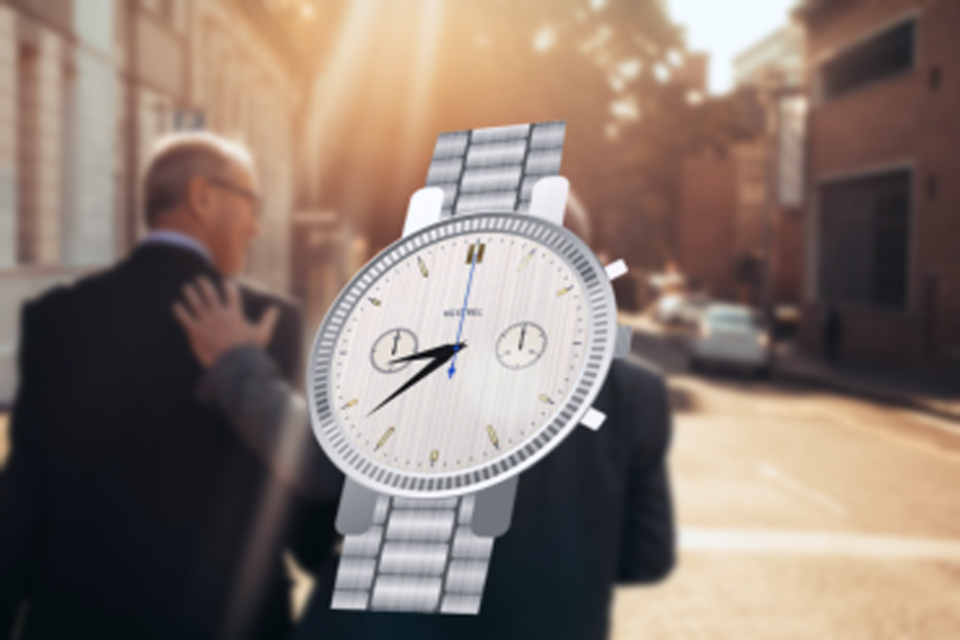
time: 8:38
